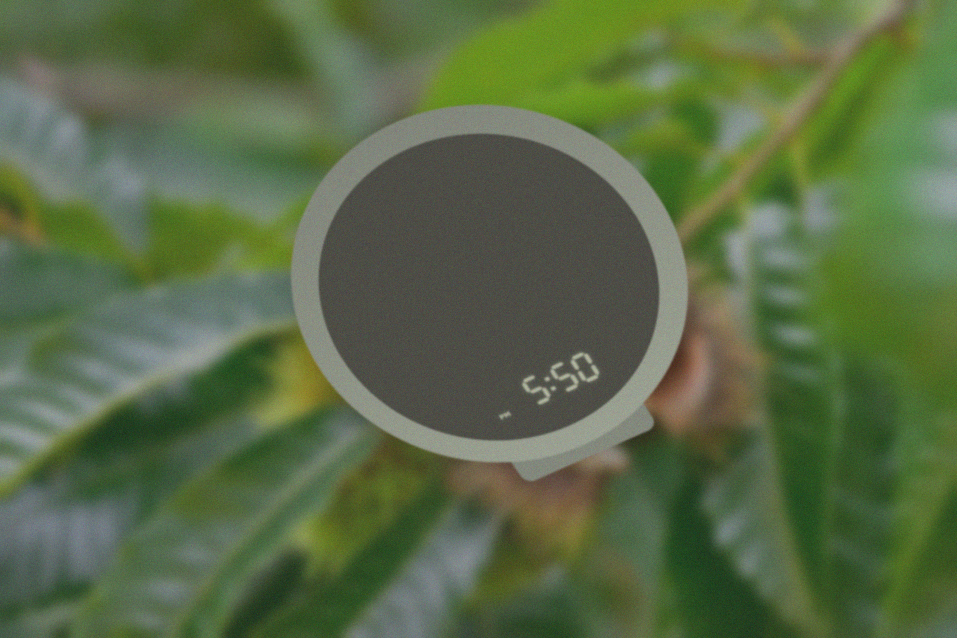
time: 5:50
